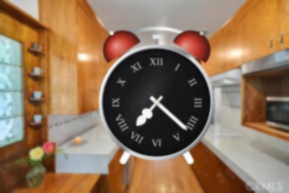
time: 7:22
